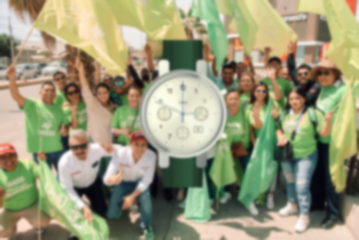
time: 2:49
